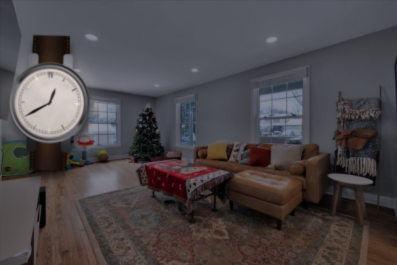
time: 12:40
